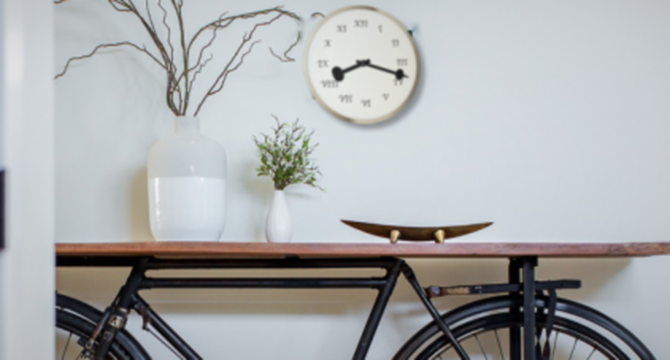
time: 8:18
